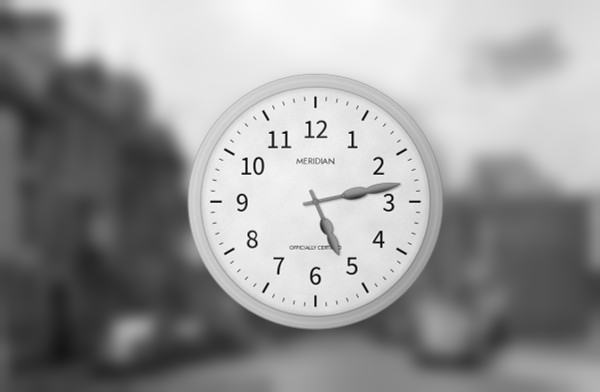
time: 5:13
